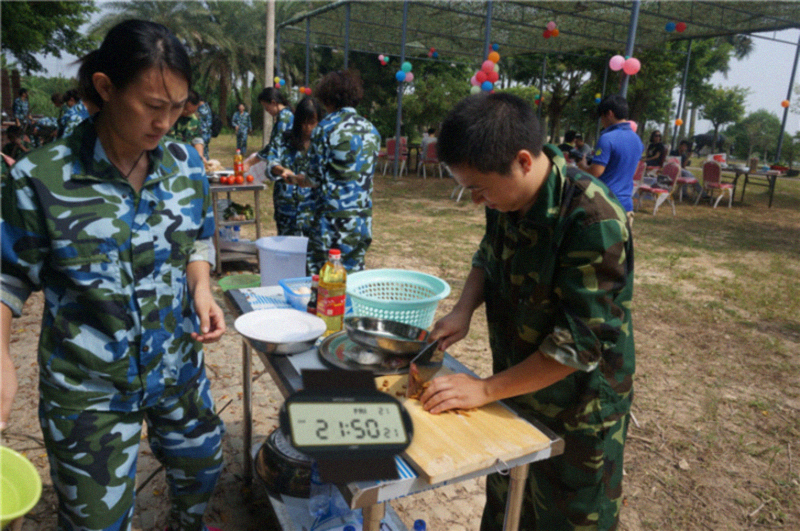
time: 21:50
